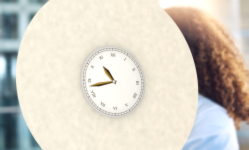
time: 10:43
